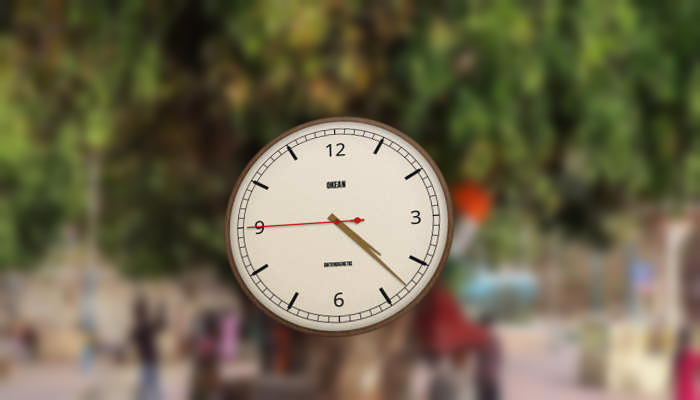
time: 4:22:45
